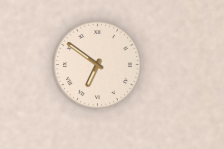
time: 6:51
